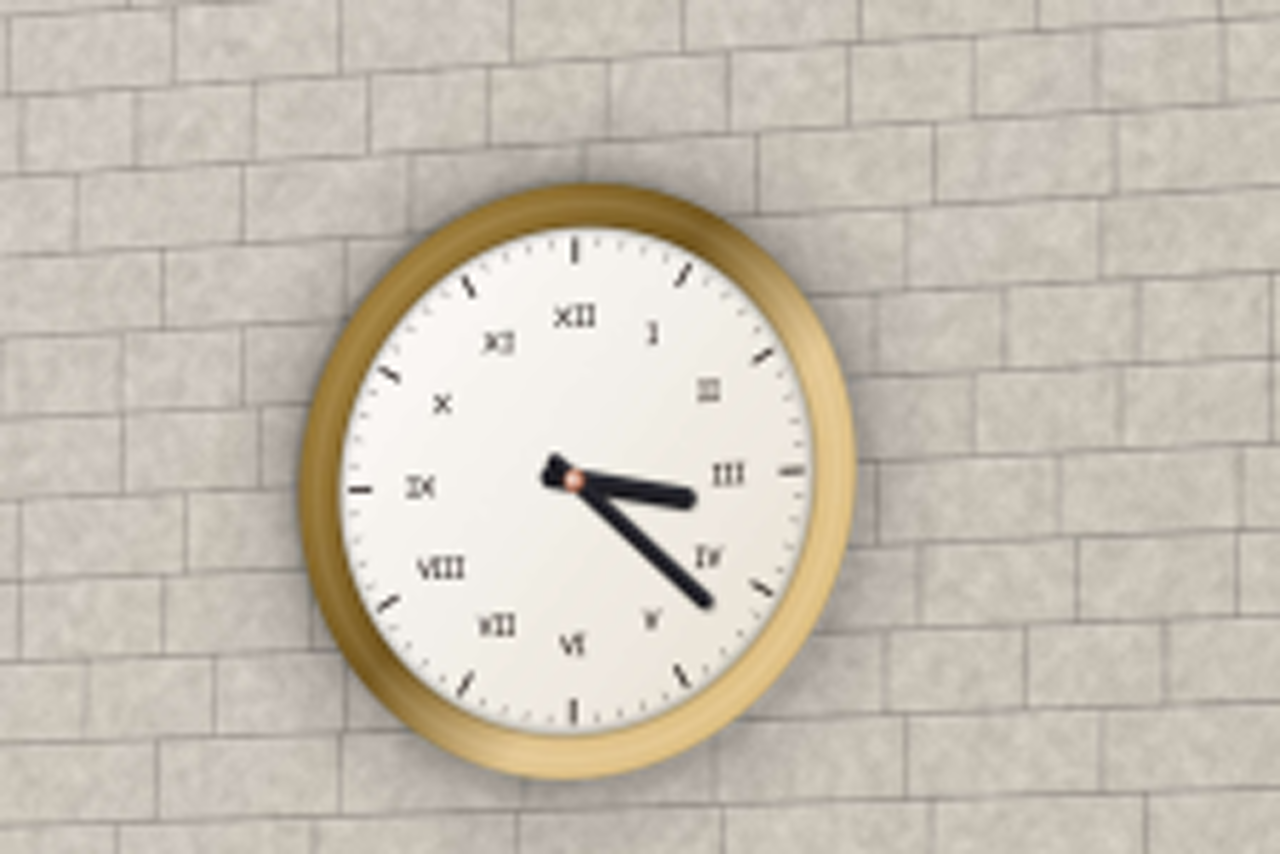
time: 3:22
